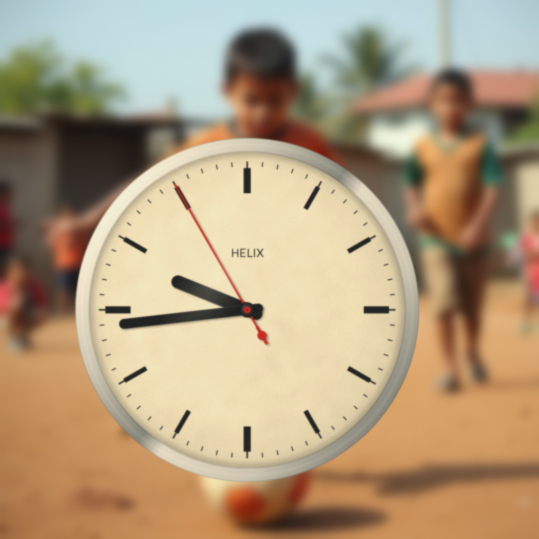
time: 9:43:55
